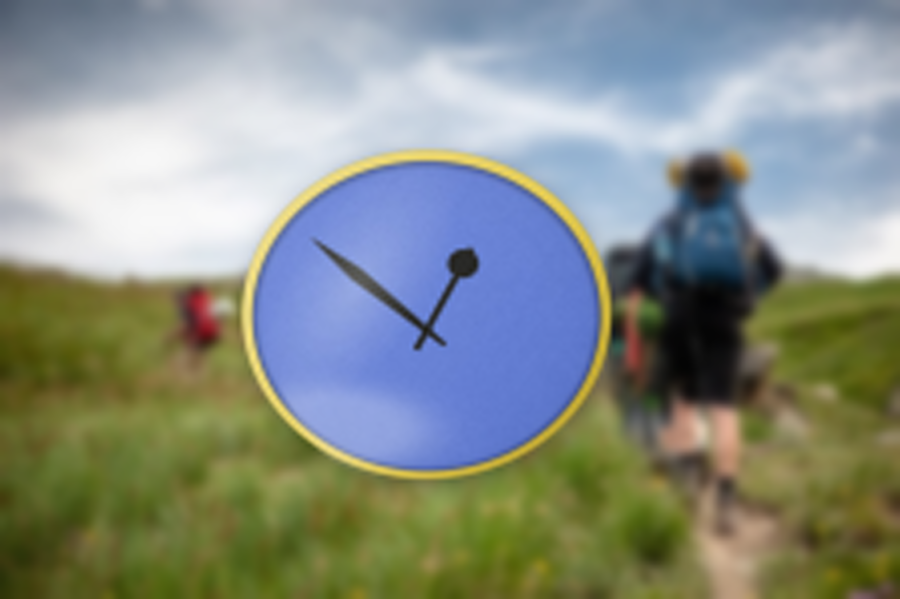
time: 12:52
